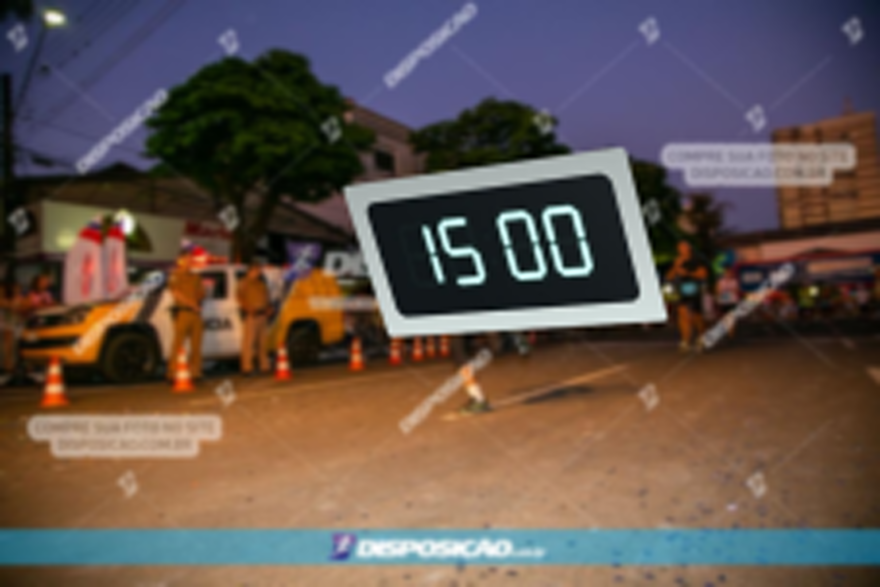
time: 15:00
